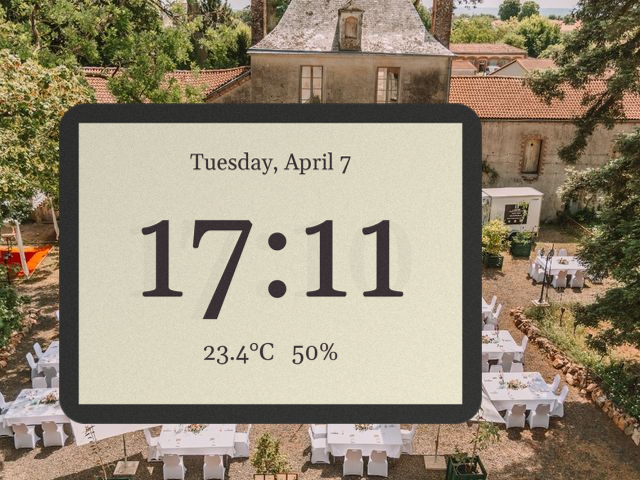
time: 17:11
